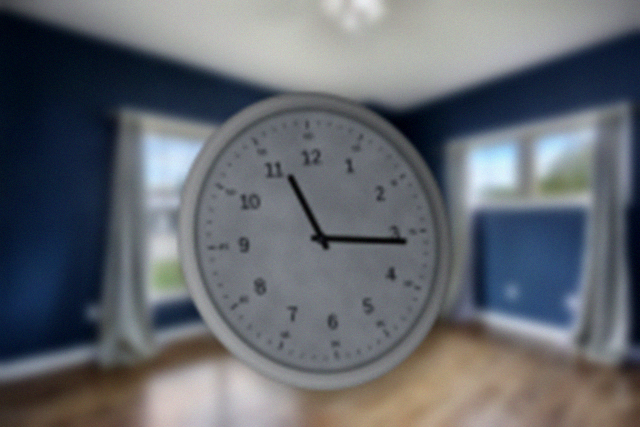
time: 11:16
